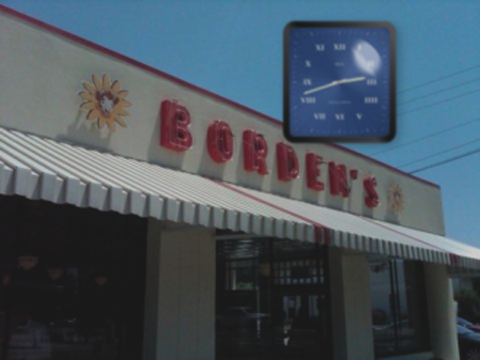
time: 2:42
